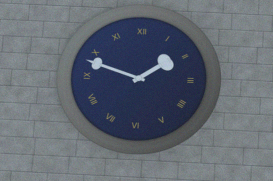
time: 1:48
